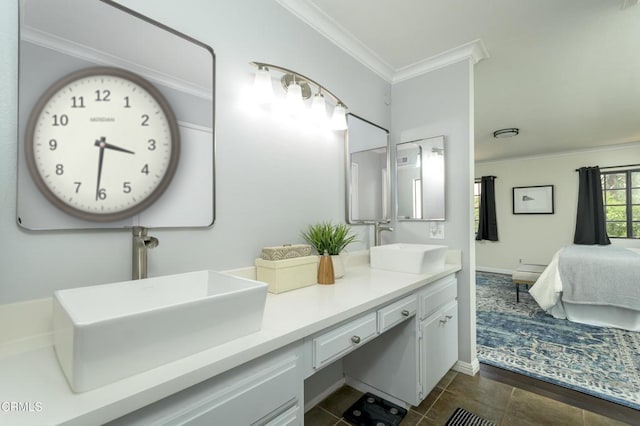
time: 3:31
